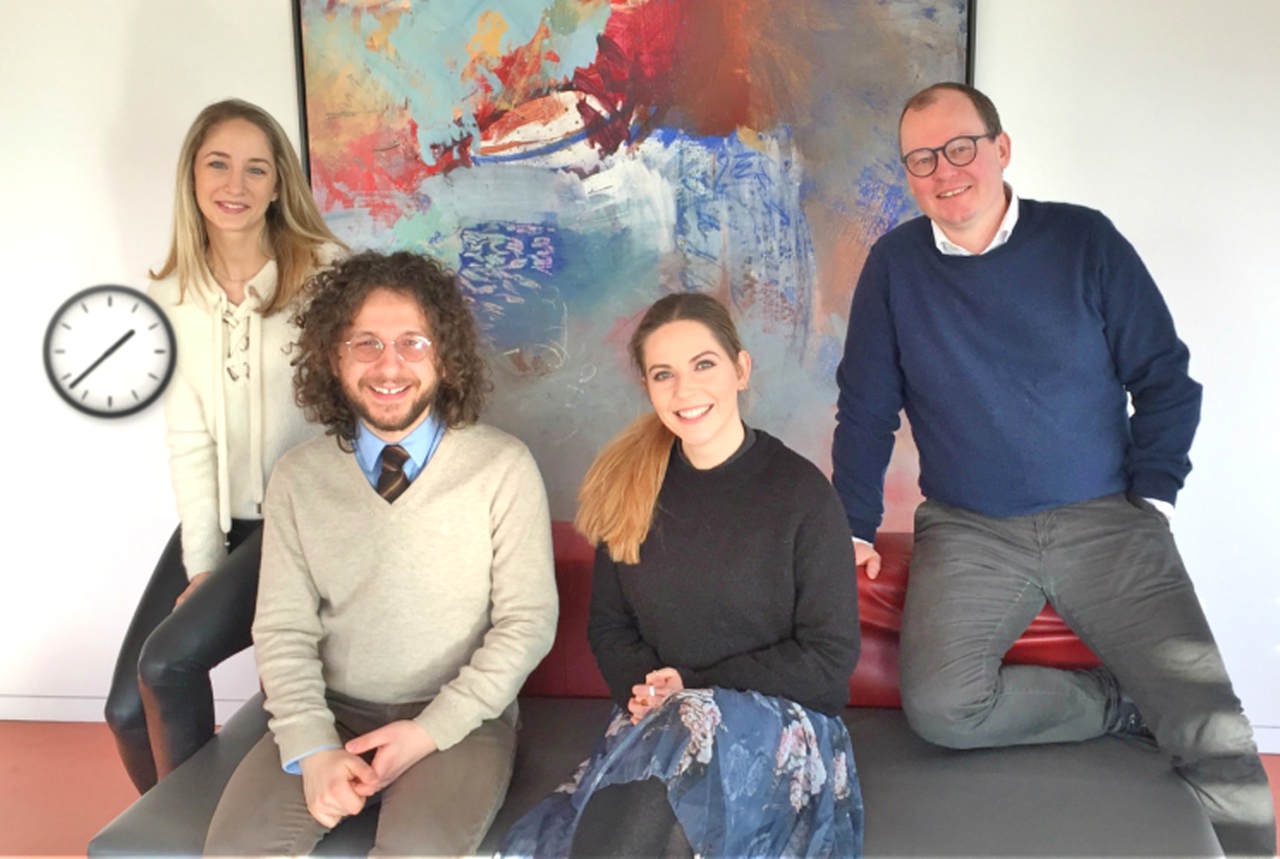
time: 1:38
